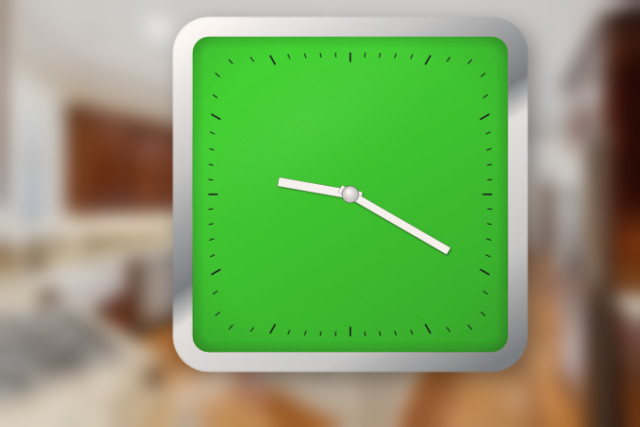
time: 9:20
